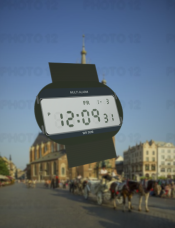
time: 12:09:31
